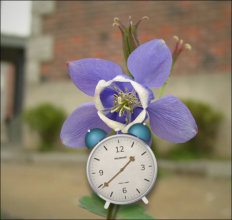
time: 1:39
